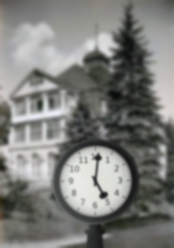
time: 5:01
